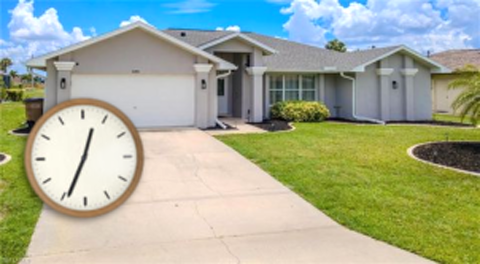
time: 12:34
